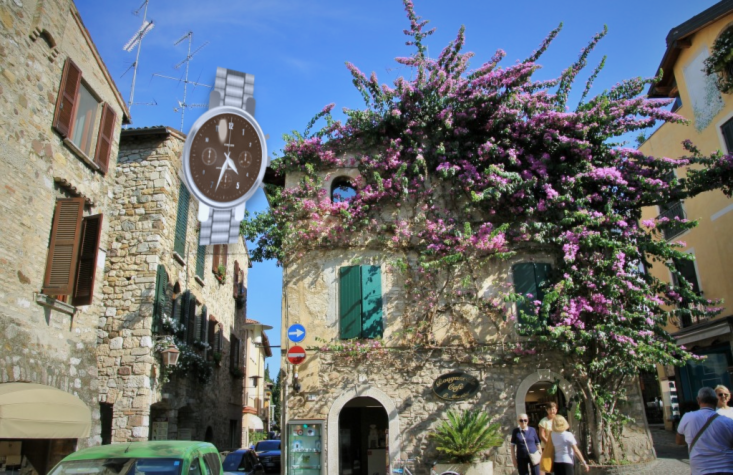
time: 4:33
